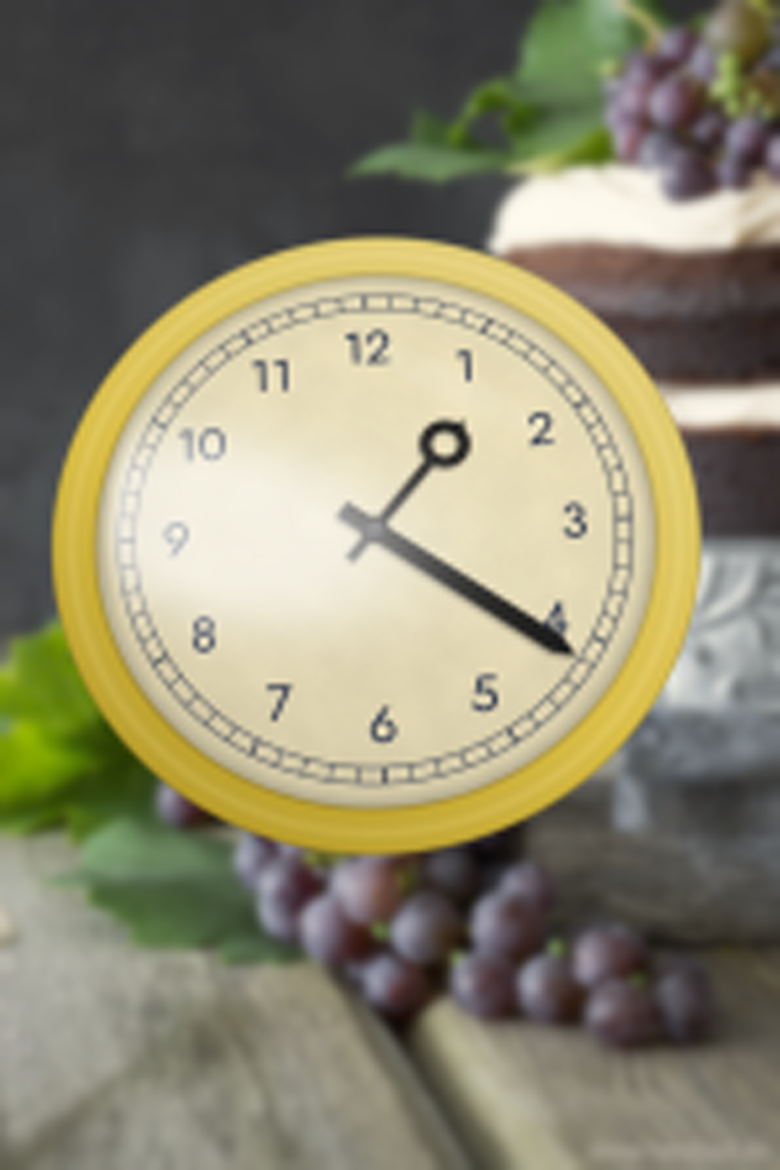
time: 1:21
